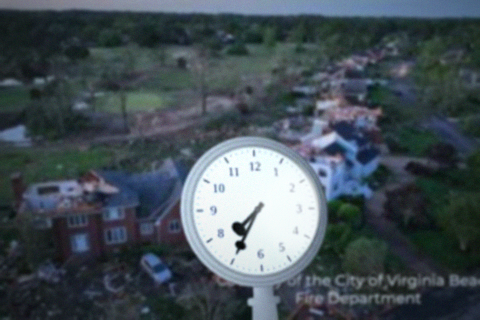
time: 7:35
